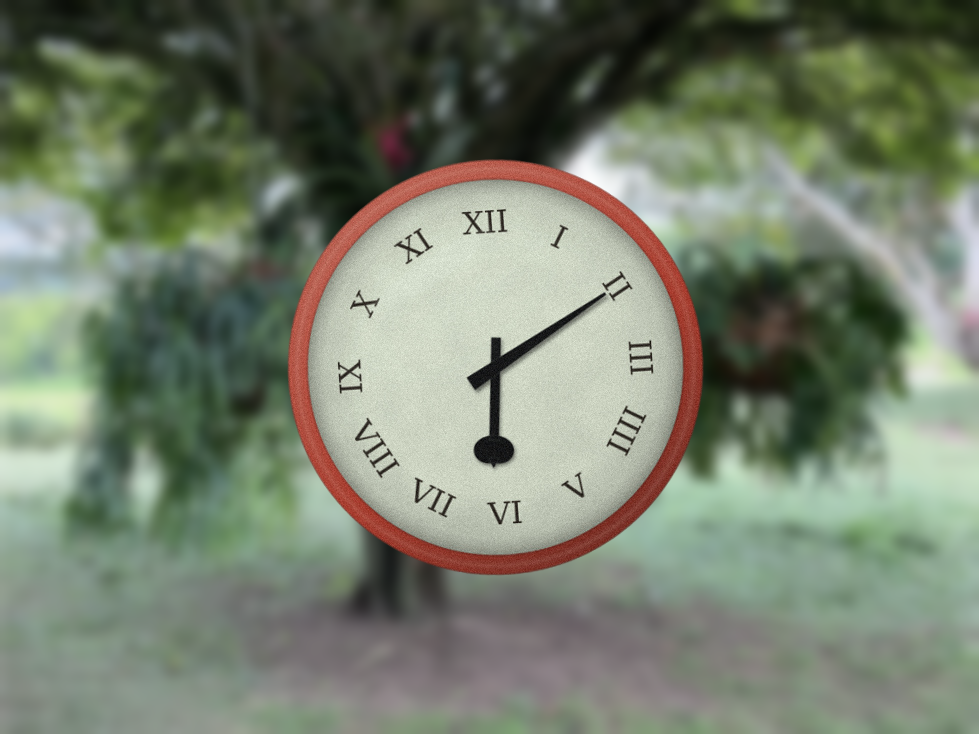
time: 6:10
